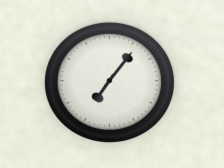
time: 7:06
